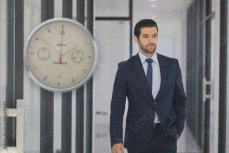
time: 1:51
